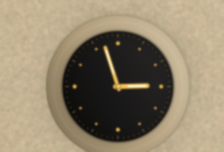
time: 2:57
